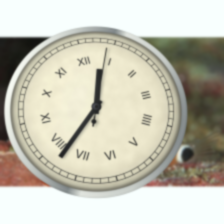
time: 12:38:04
